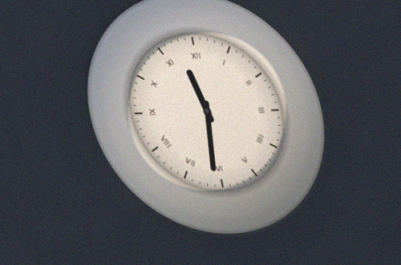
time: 11:31
